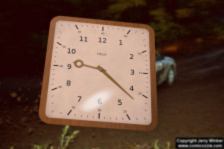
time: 9:22
